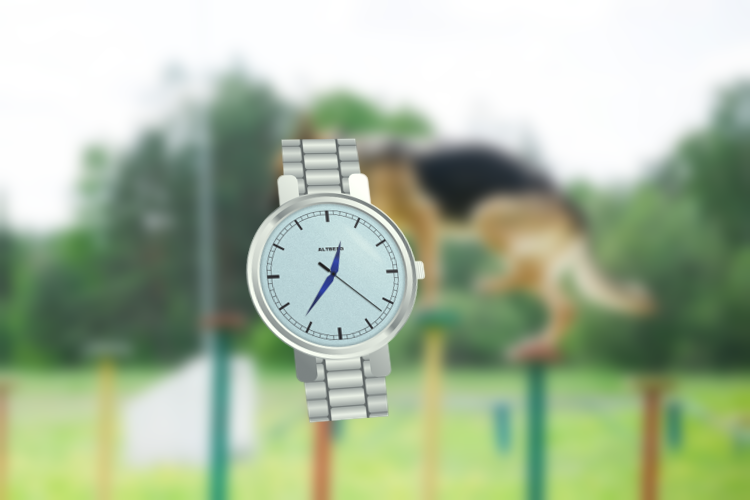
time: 12:36:22
